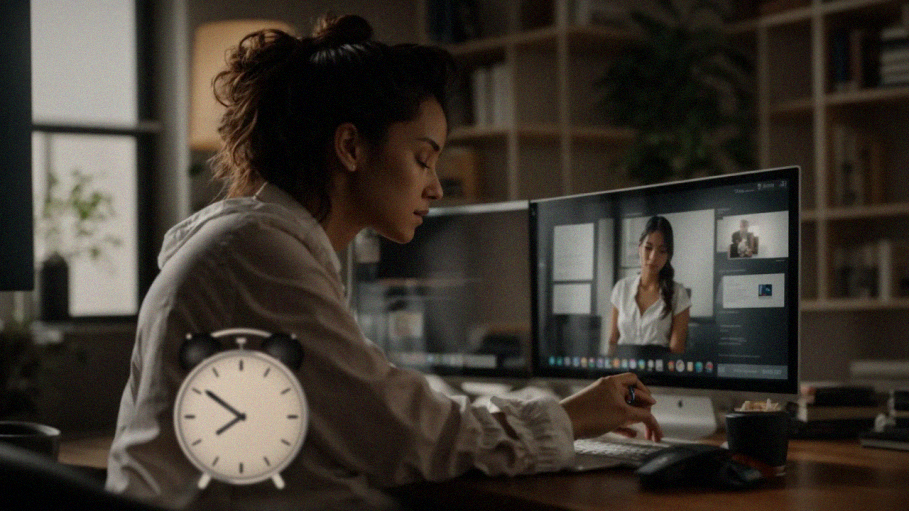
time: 7:51
